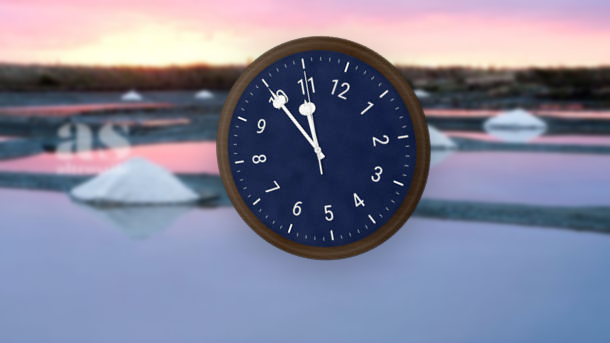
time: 10:49:55
